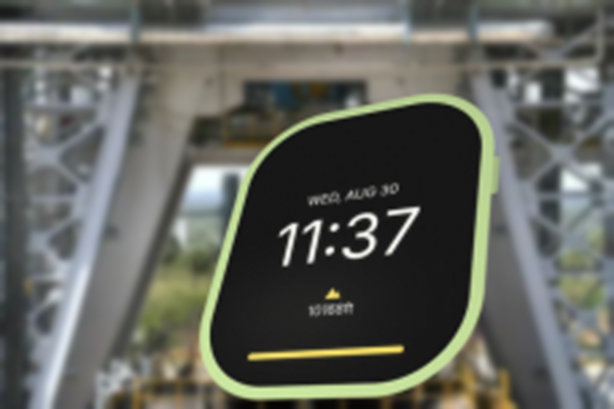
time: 11:37
